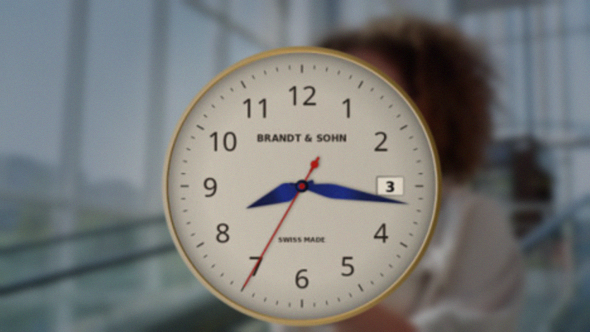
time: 8:16:35
